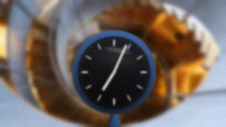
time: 7:04
